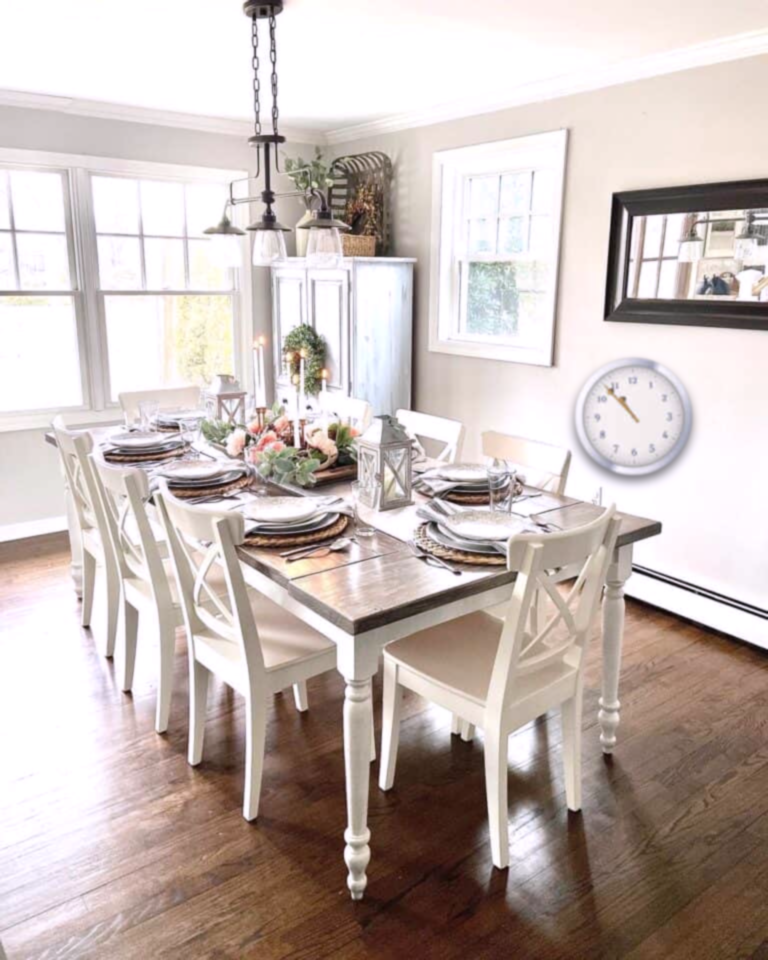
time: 10:53
